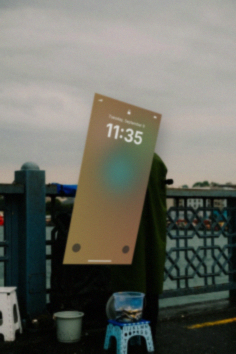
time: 11:35
